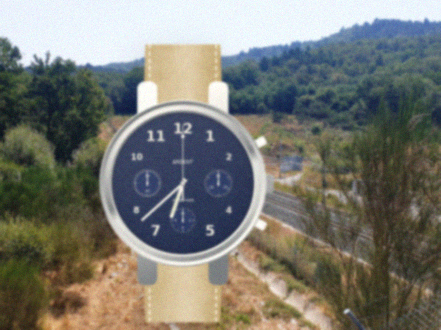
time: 6:38
